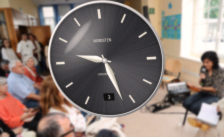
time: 9:27
